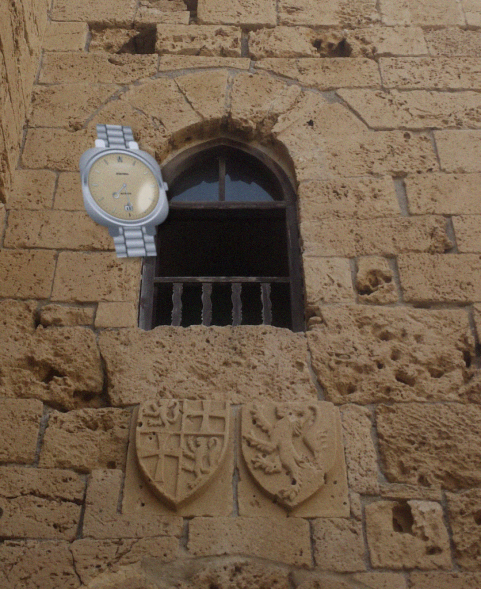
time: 7:29
